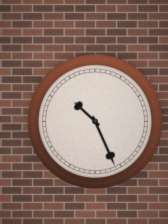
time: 10:26
